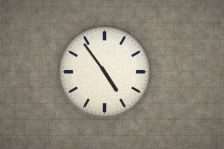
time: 4:54
